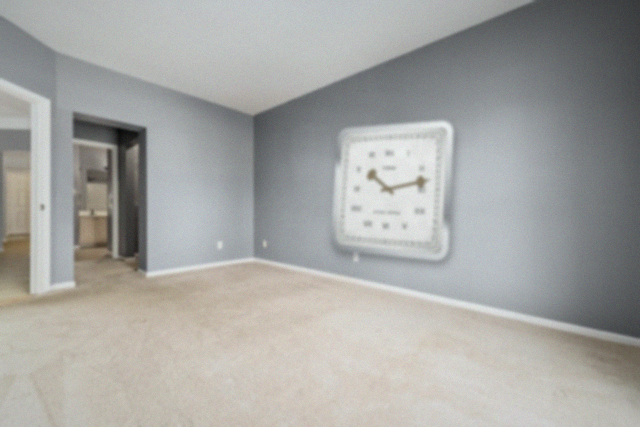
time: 10:13
